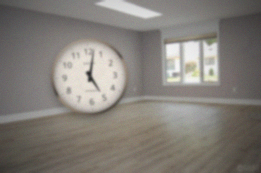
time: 5:02
